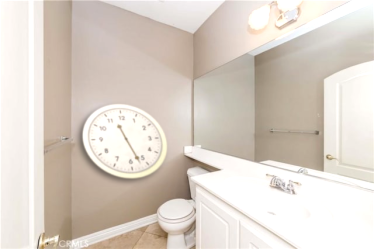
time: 11:27
